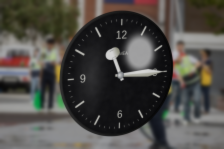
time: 11:15
